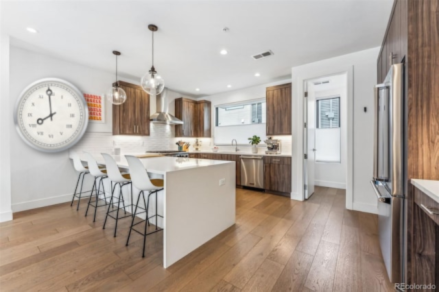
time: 7:59
